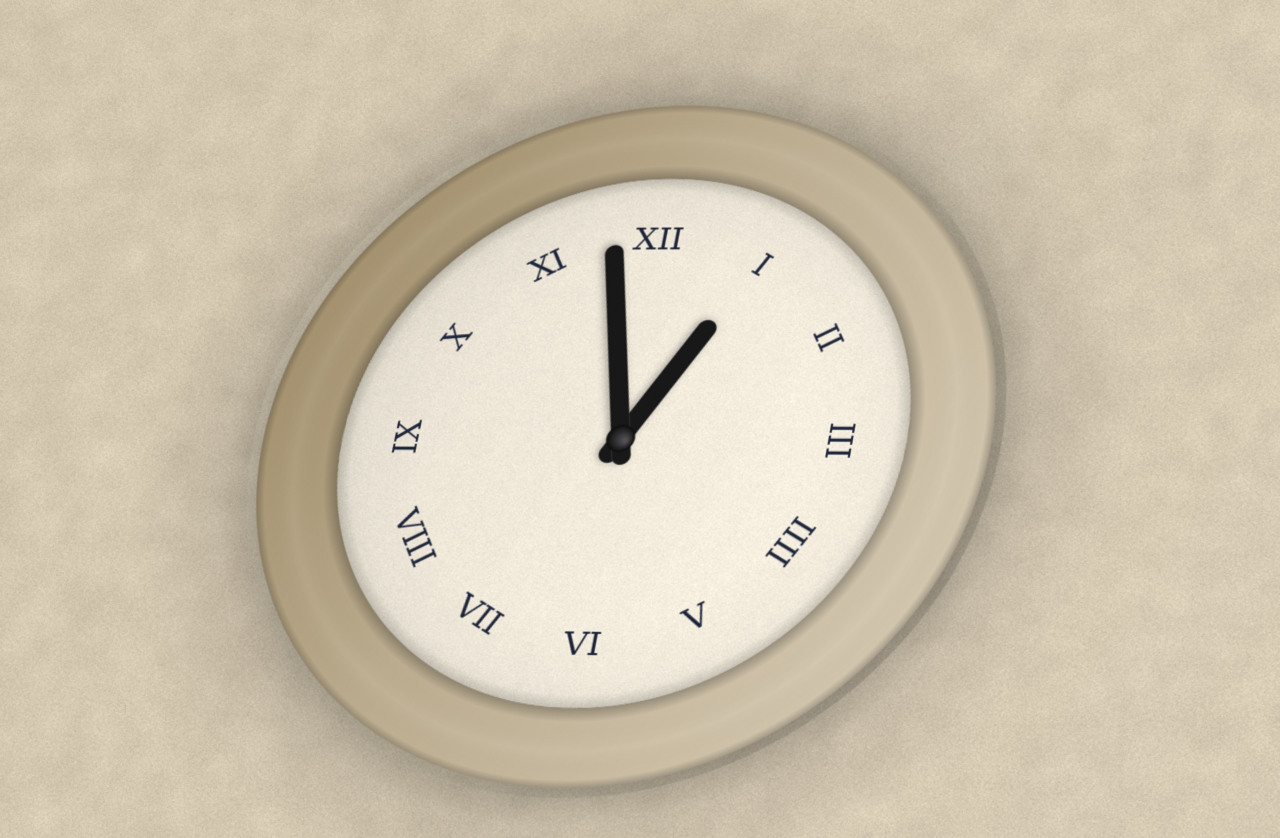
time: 12:58
